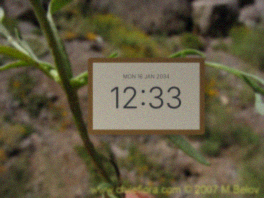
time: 12:33
